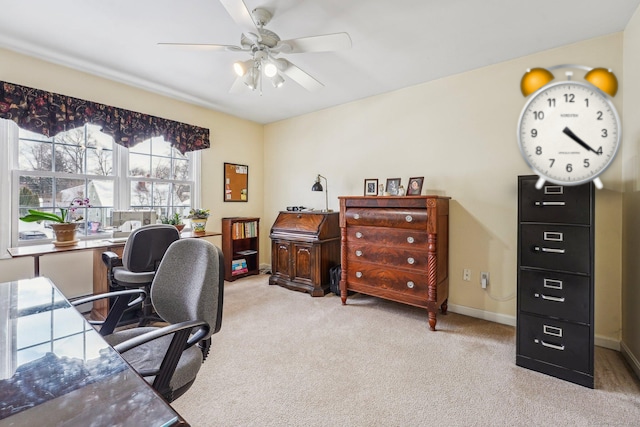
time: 4:21
